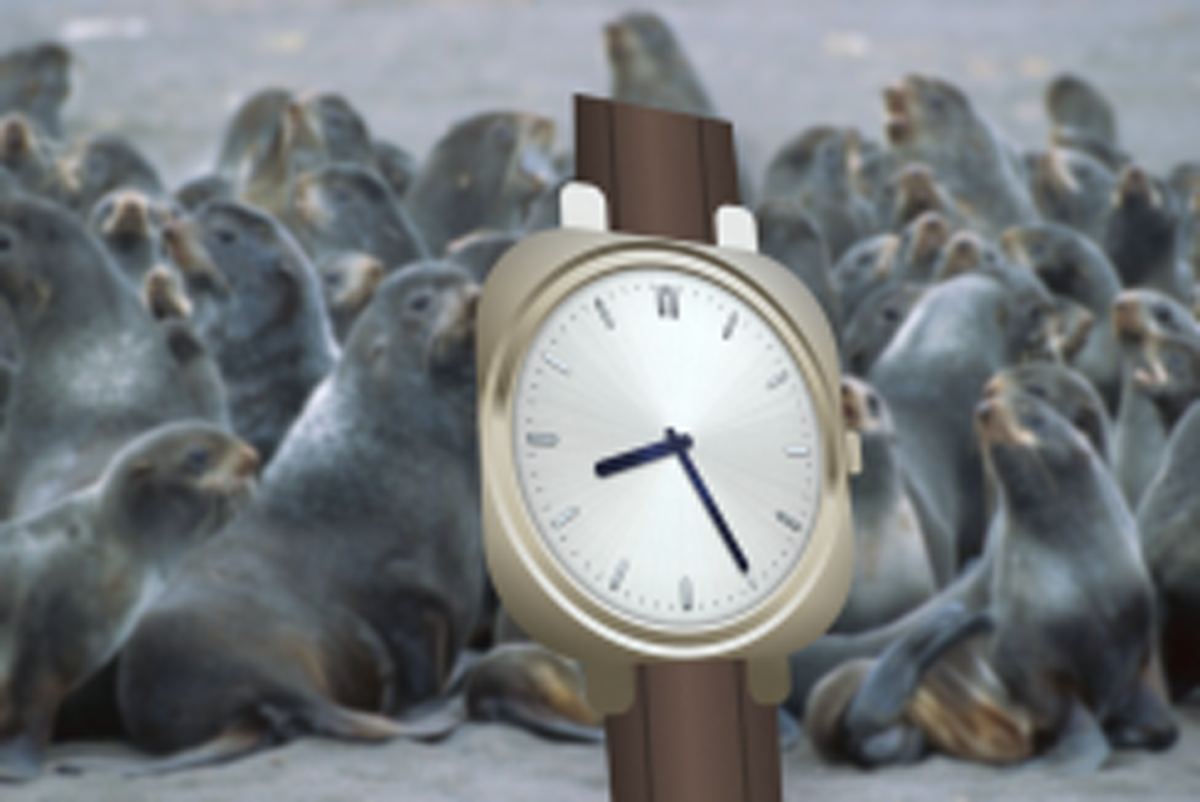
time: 8:25
